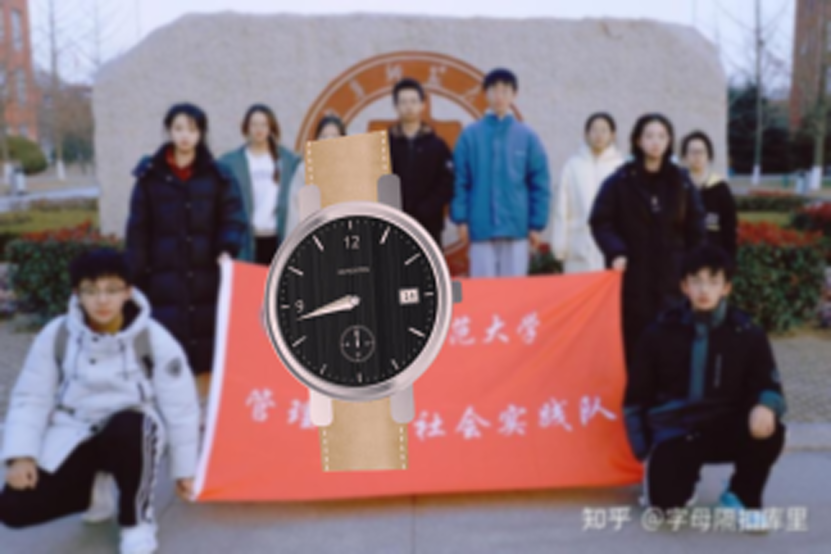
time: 8:43
